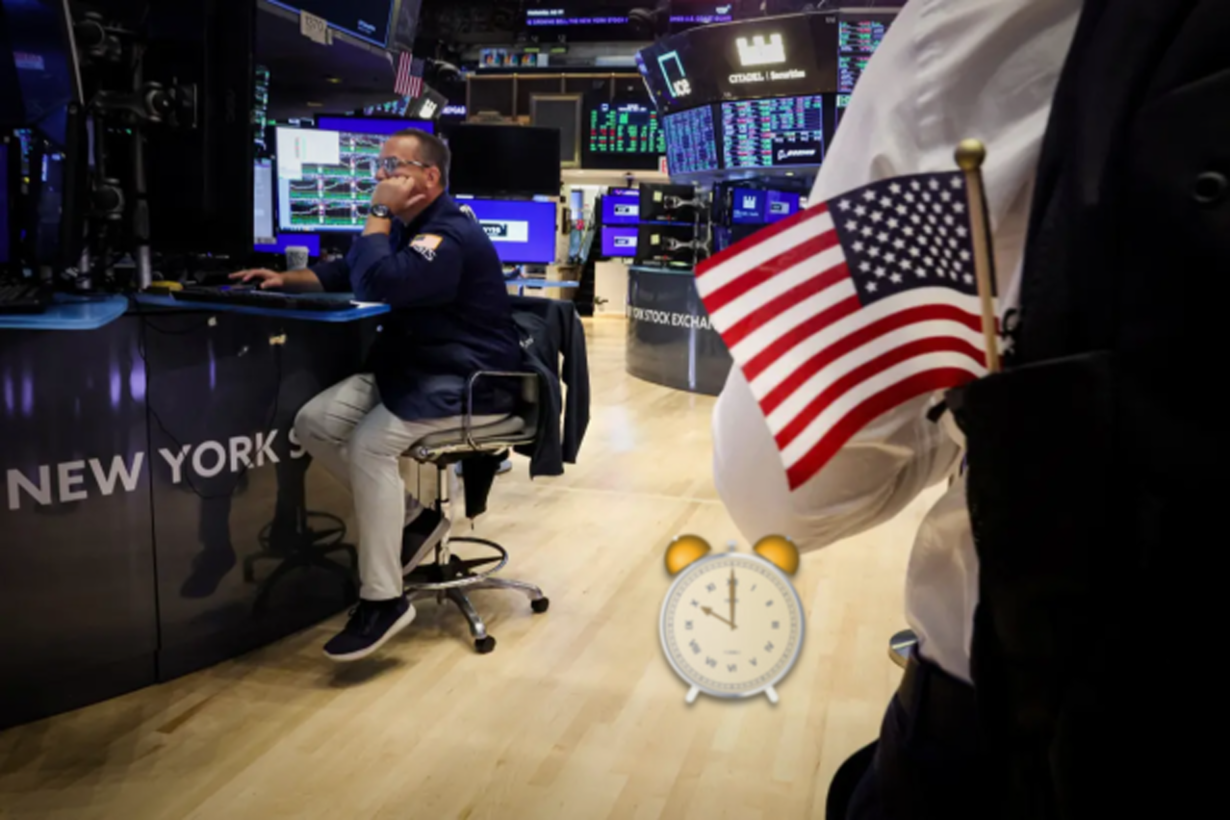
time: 10:00
